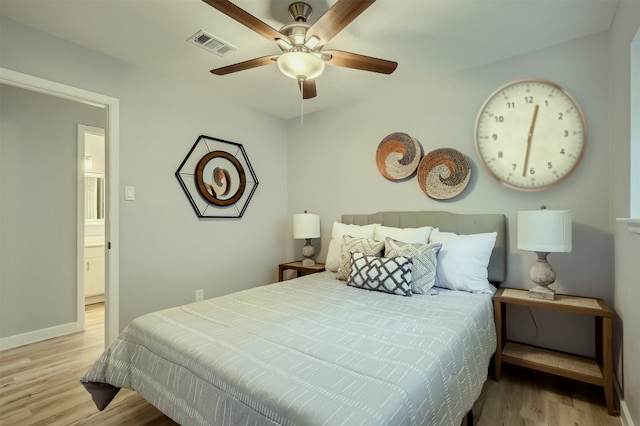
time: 12:32
